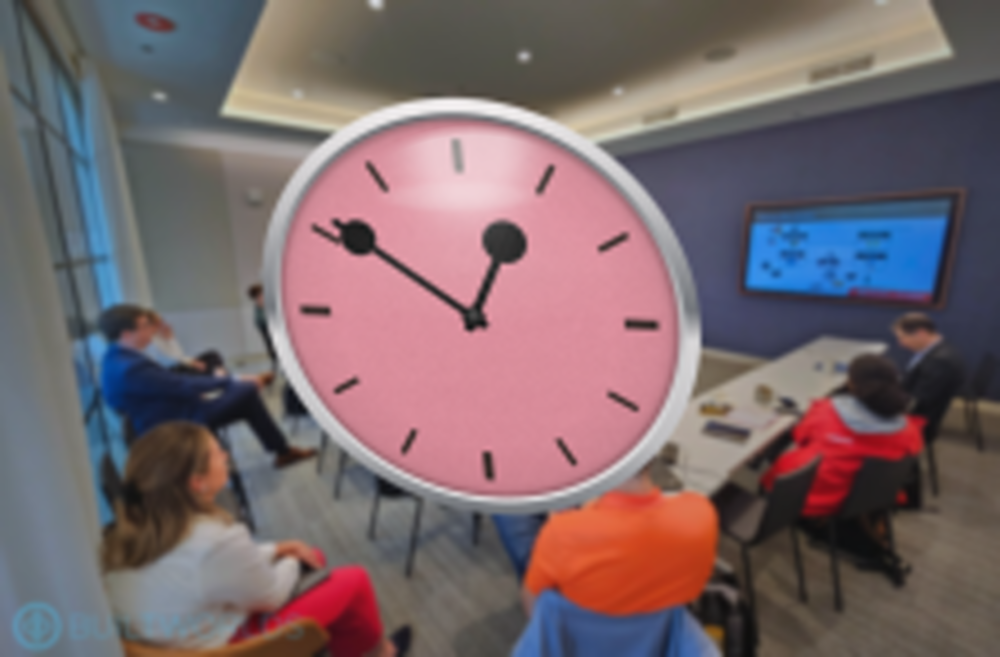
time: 12:51
